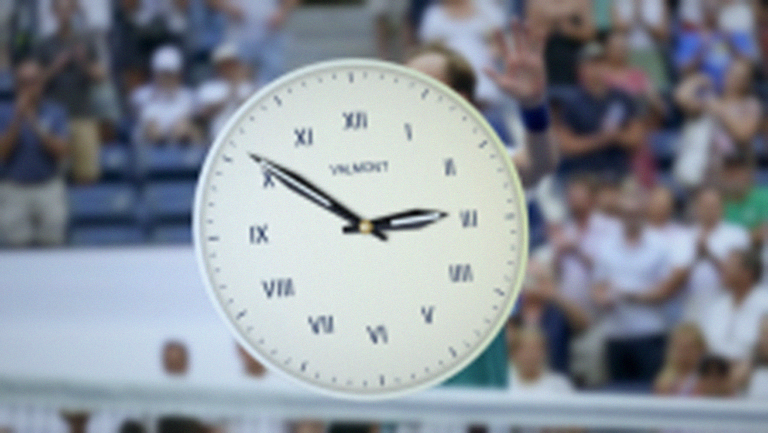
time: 2:51
